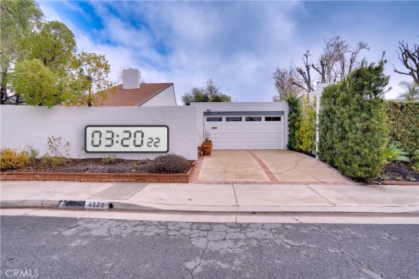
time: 3:20:22
